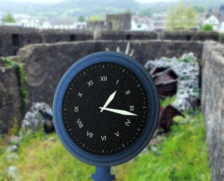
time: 1:17
